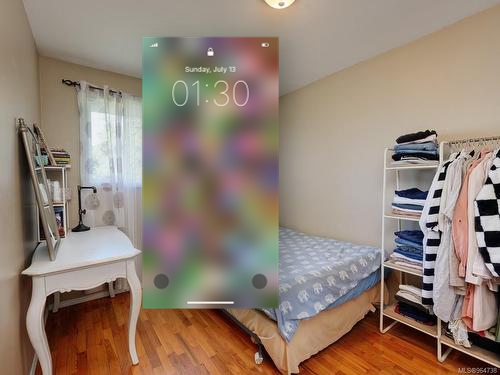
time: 1:30
